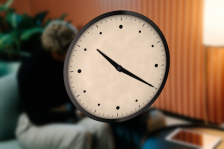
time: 10:20
